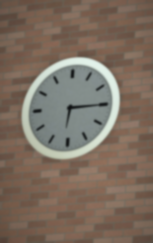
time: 6:15
